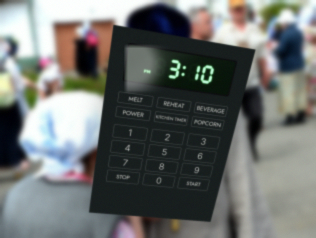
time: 3:10
